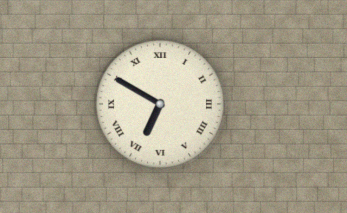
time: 6:50
